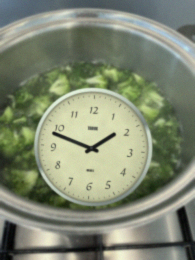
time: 1:48
